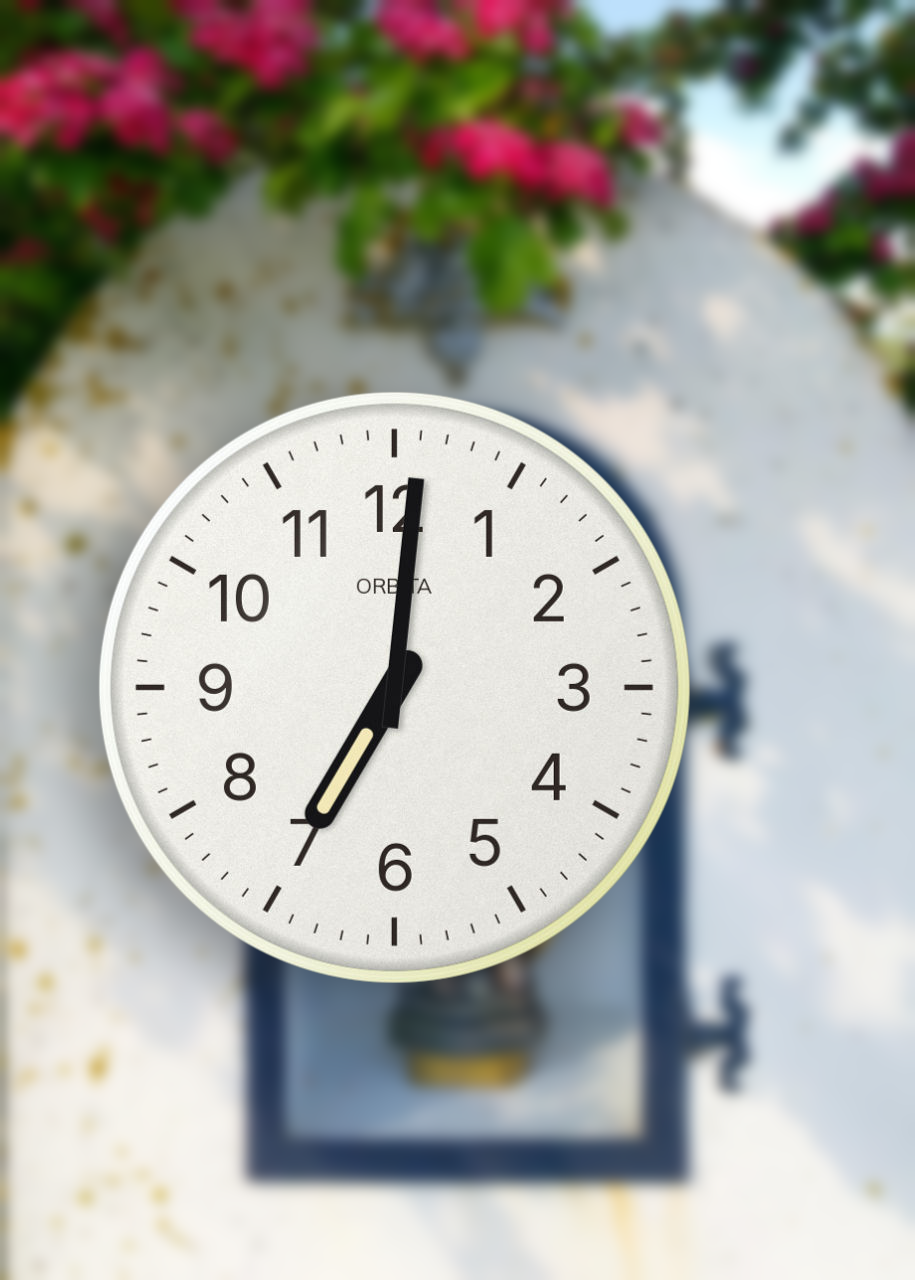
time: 7:01
